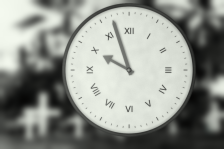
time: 9:57
